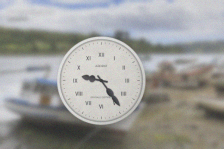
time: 9:24
